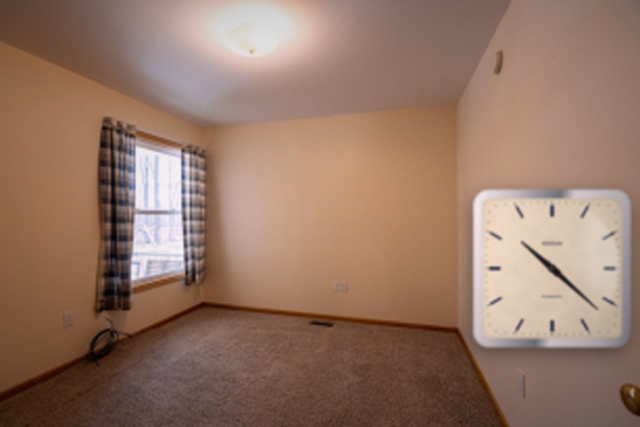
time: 10:22
